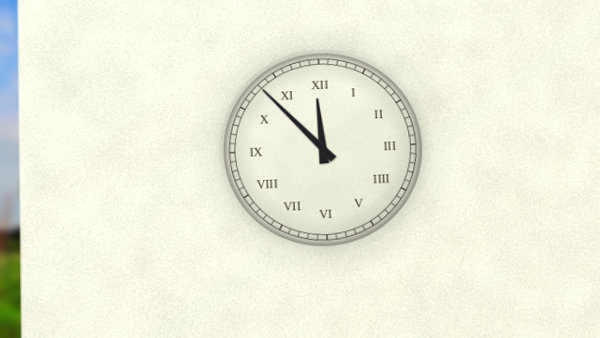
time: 11:53
